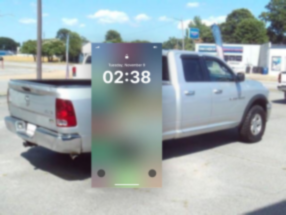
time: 2:38
